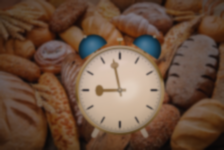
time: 8:58
